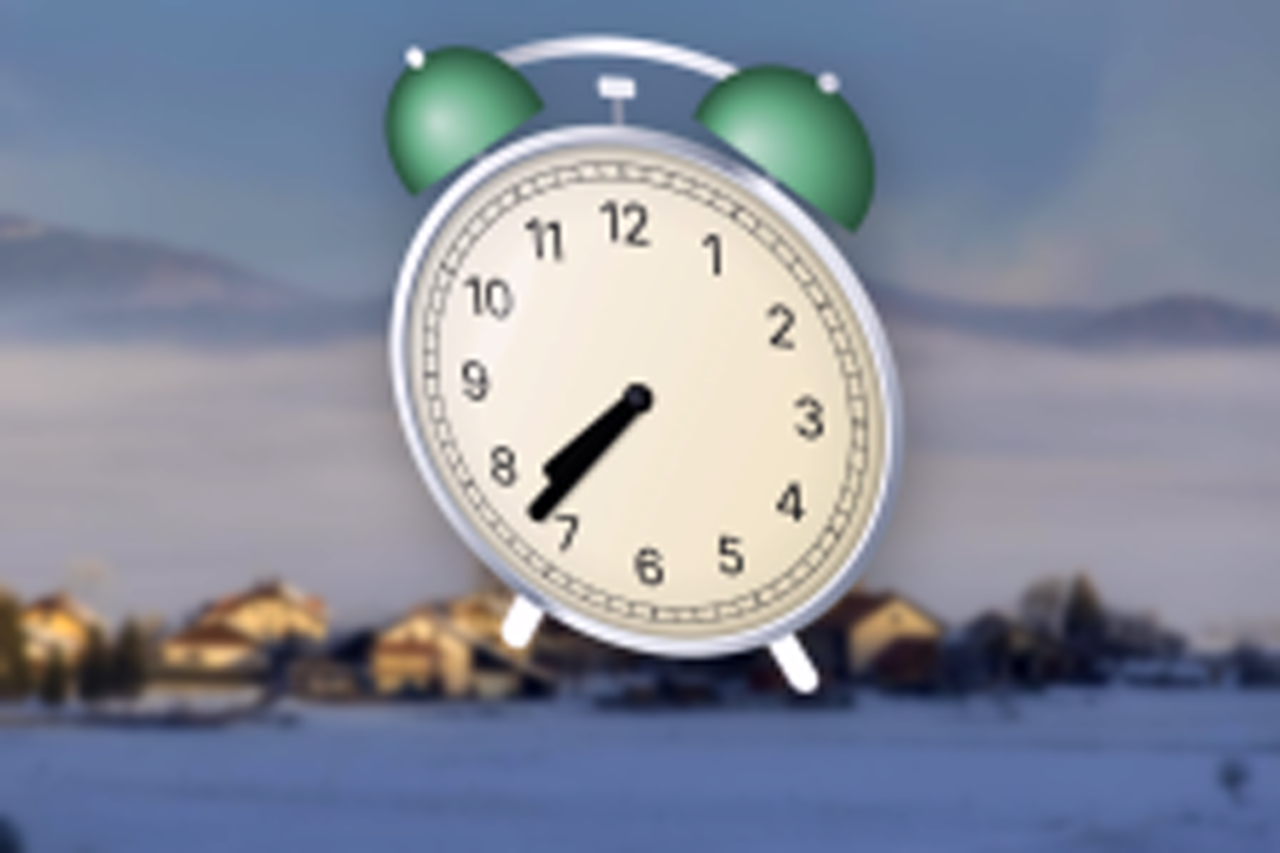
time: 7:37
